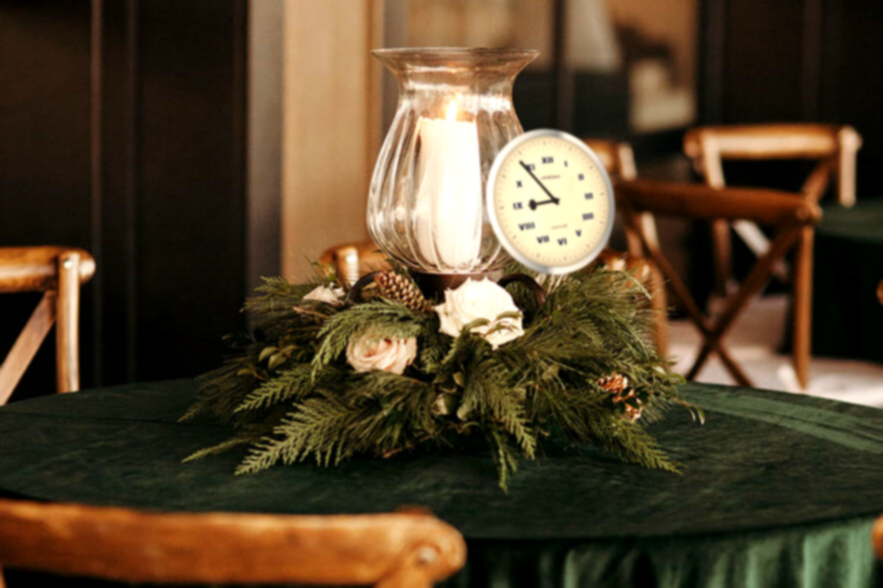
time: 8:54
